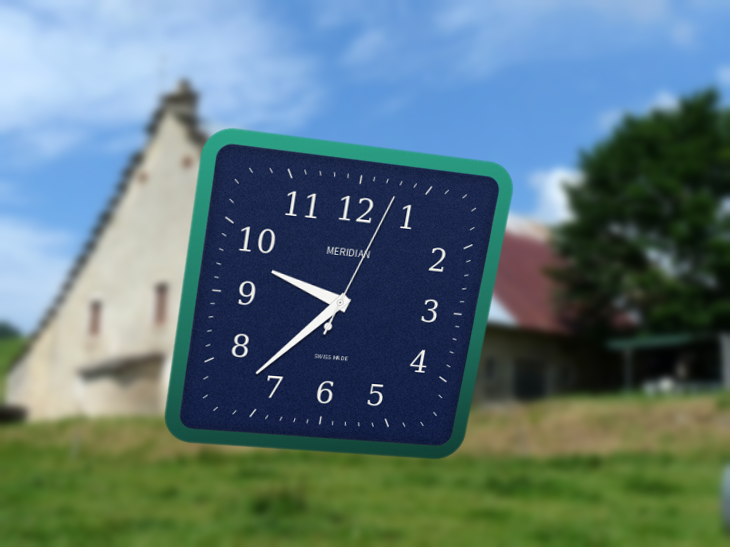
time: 9:37:03
